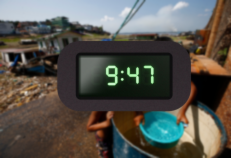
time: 9:47
